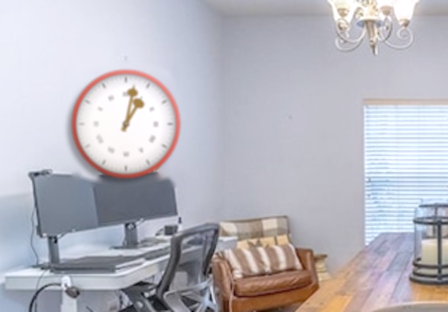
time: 1:02
